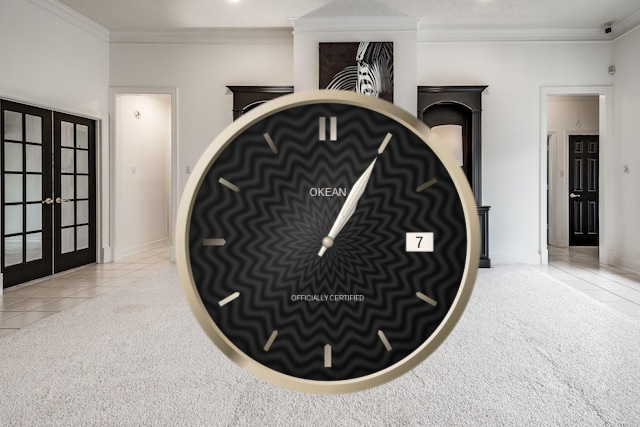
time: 1:05
